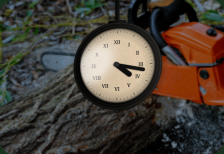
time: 4:17
